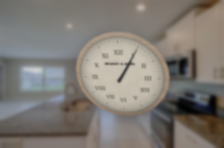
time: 1:05
